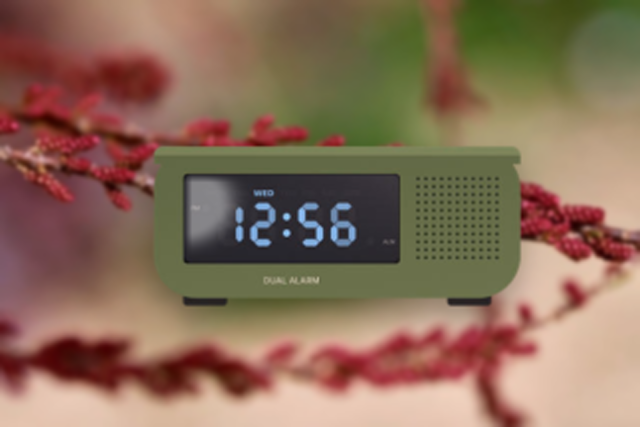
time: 12:56
